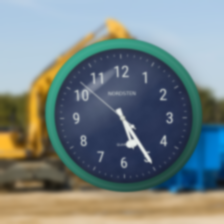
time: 5:24:52
